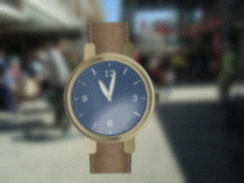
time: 11:02
